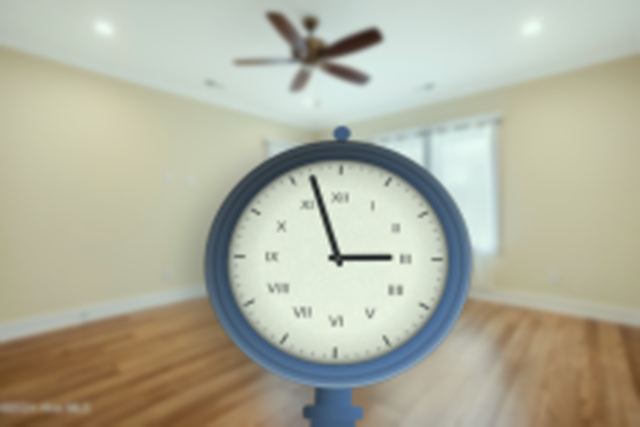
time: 2:57
